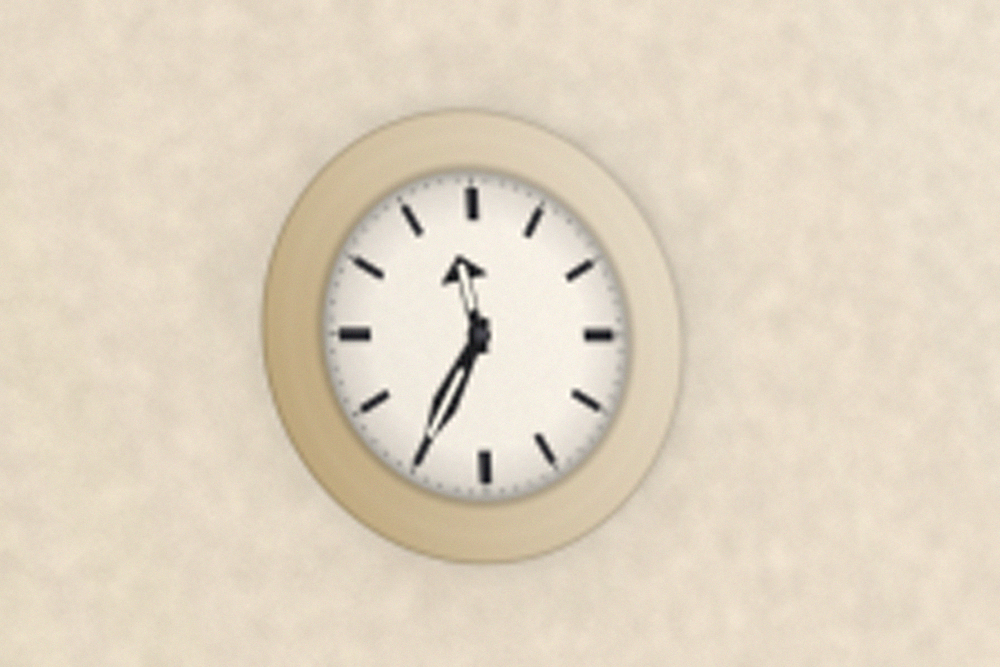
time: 11:35
